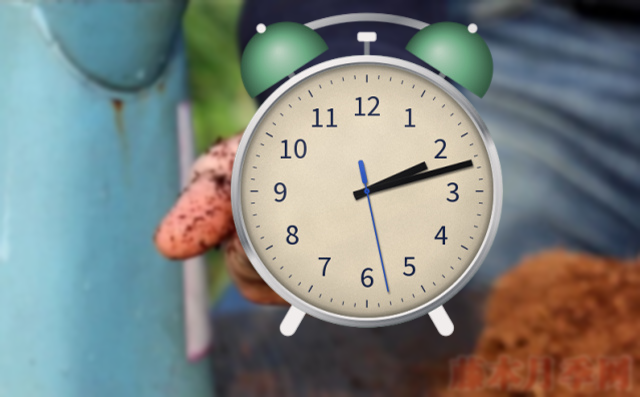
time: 2:12:28
